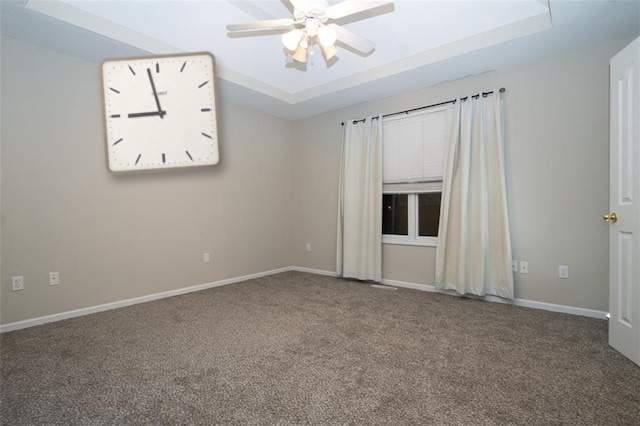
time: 8:58
